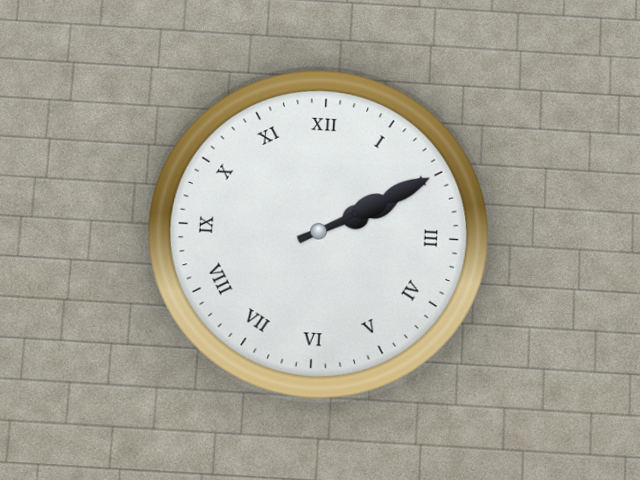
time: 2:10
